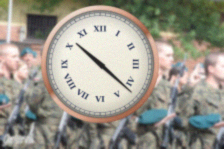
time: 10:22
